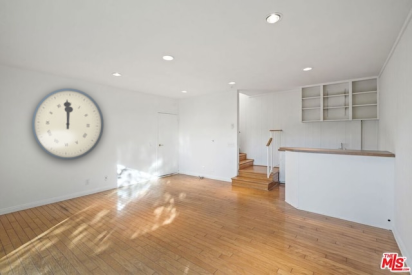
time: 11:59
